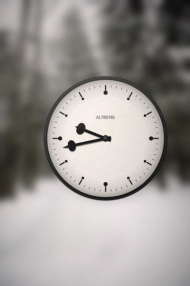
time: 9:43
